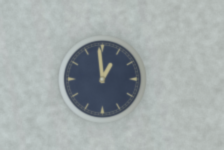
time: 12:59
